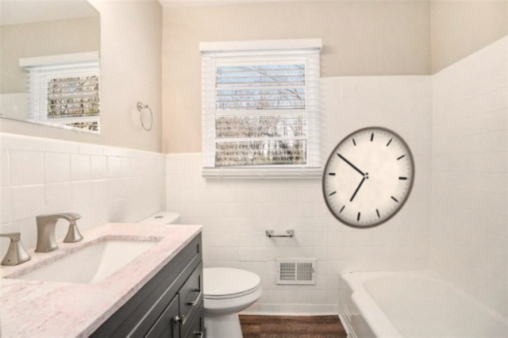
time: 6:50
